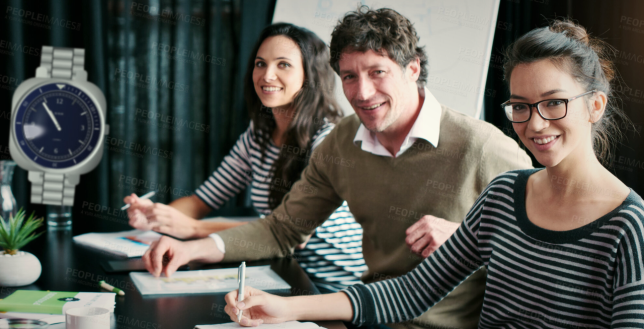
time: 10:54
